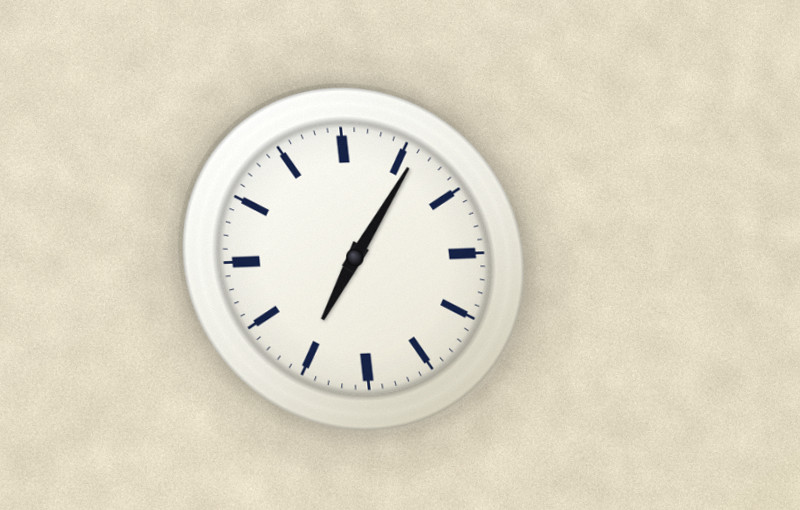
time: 7:06
